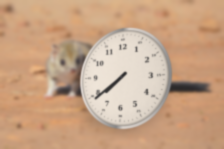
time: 7:39
